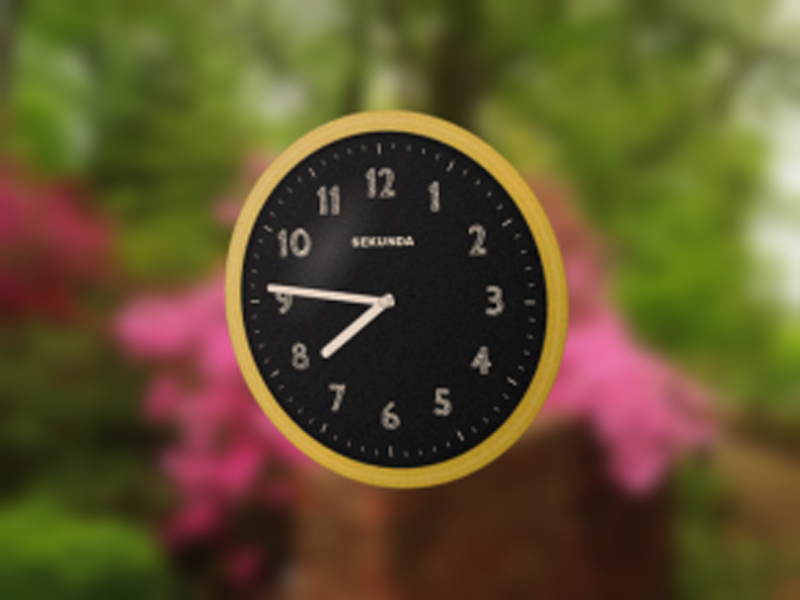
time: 7:46
